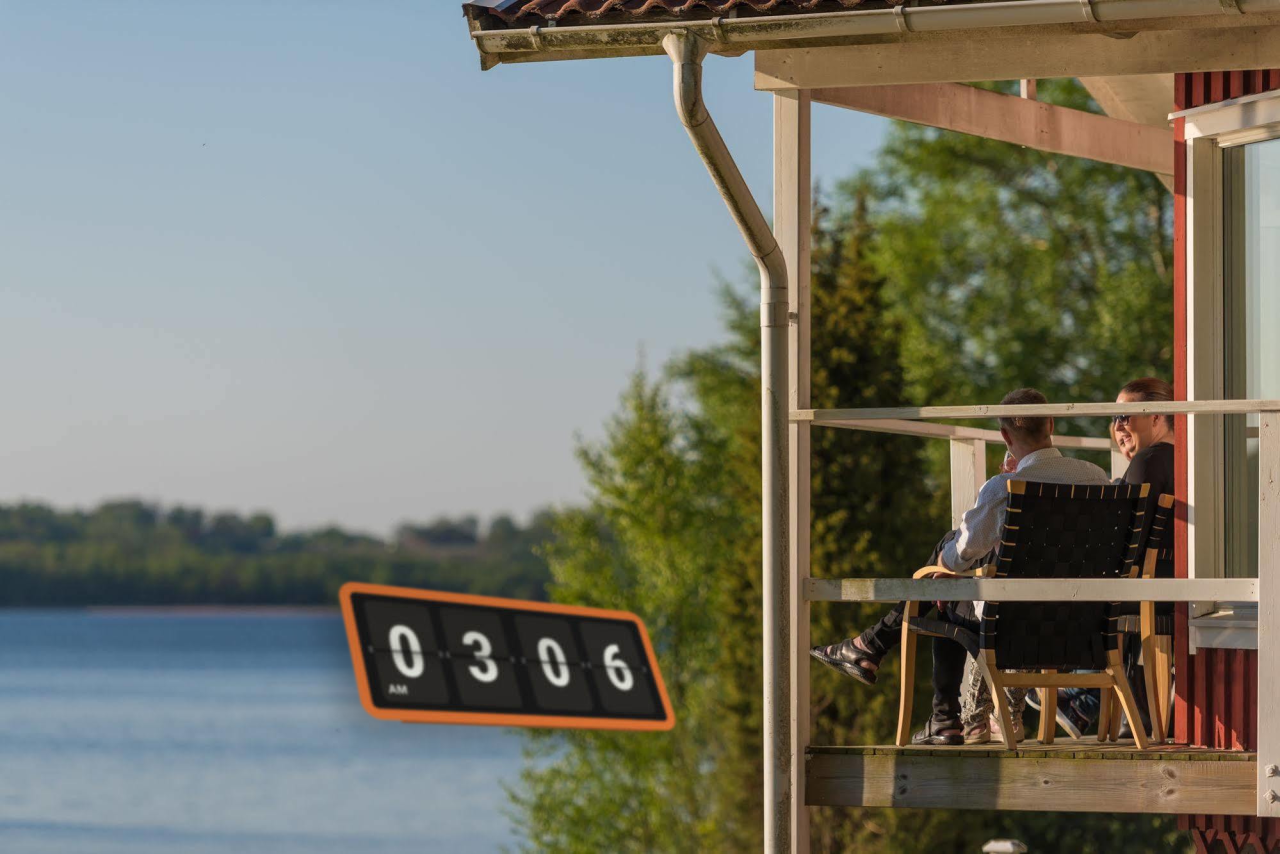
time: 3:06
